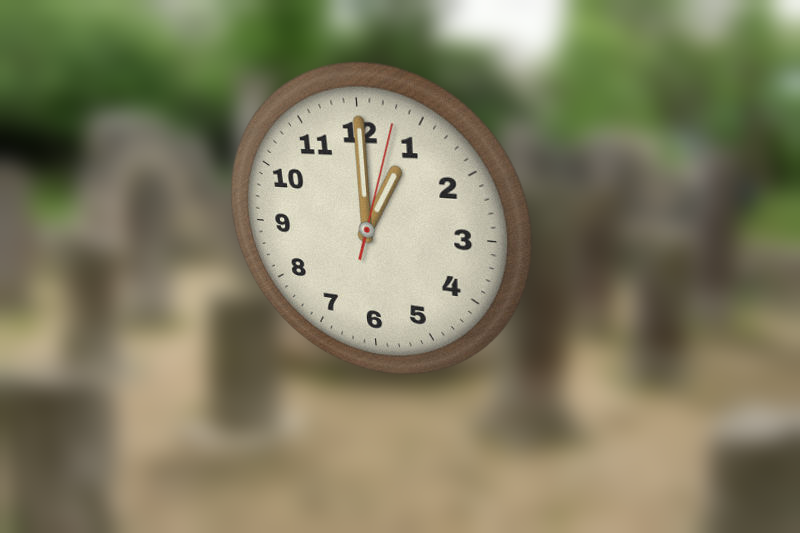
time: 1:00:03
